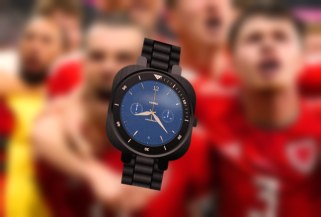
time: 8:22
